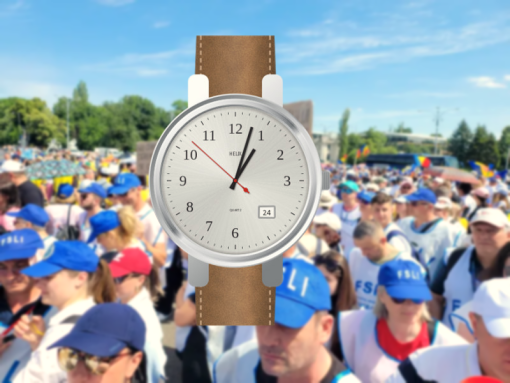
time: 1:02:52
